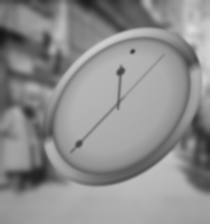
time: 11:36:06
